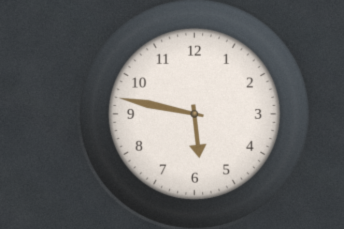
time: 5:47
